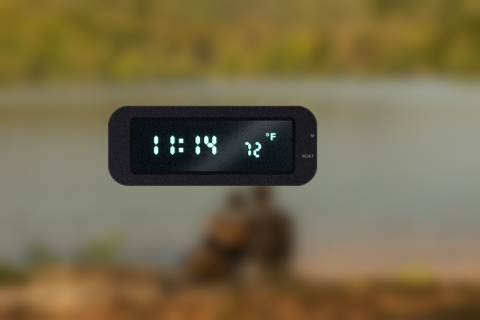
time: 11:14
